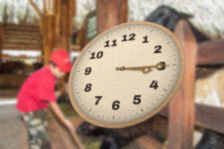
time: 3:15
